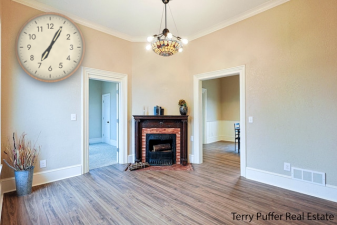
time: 7:05
